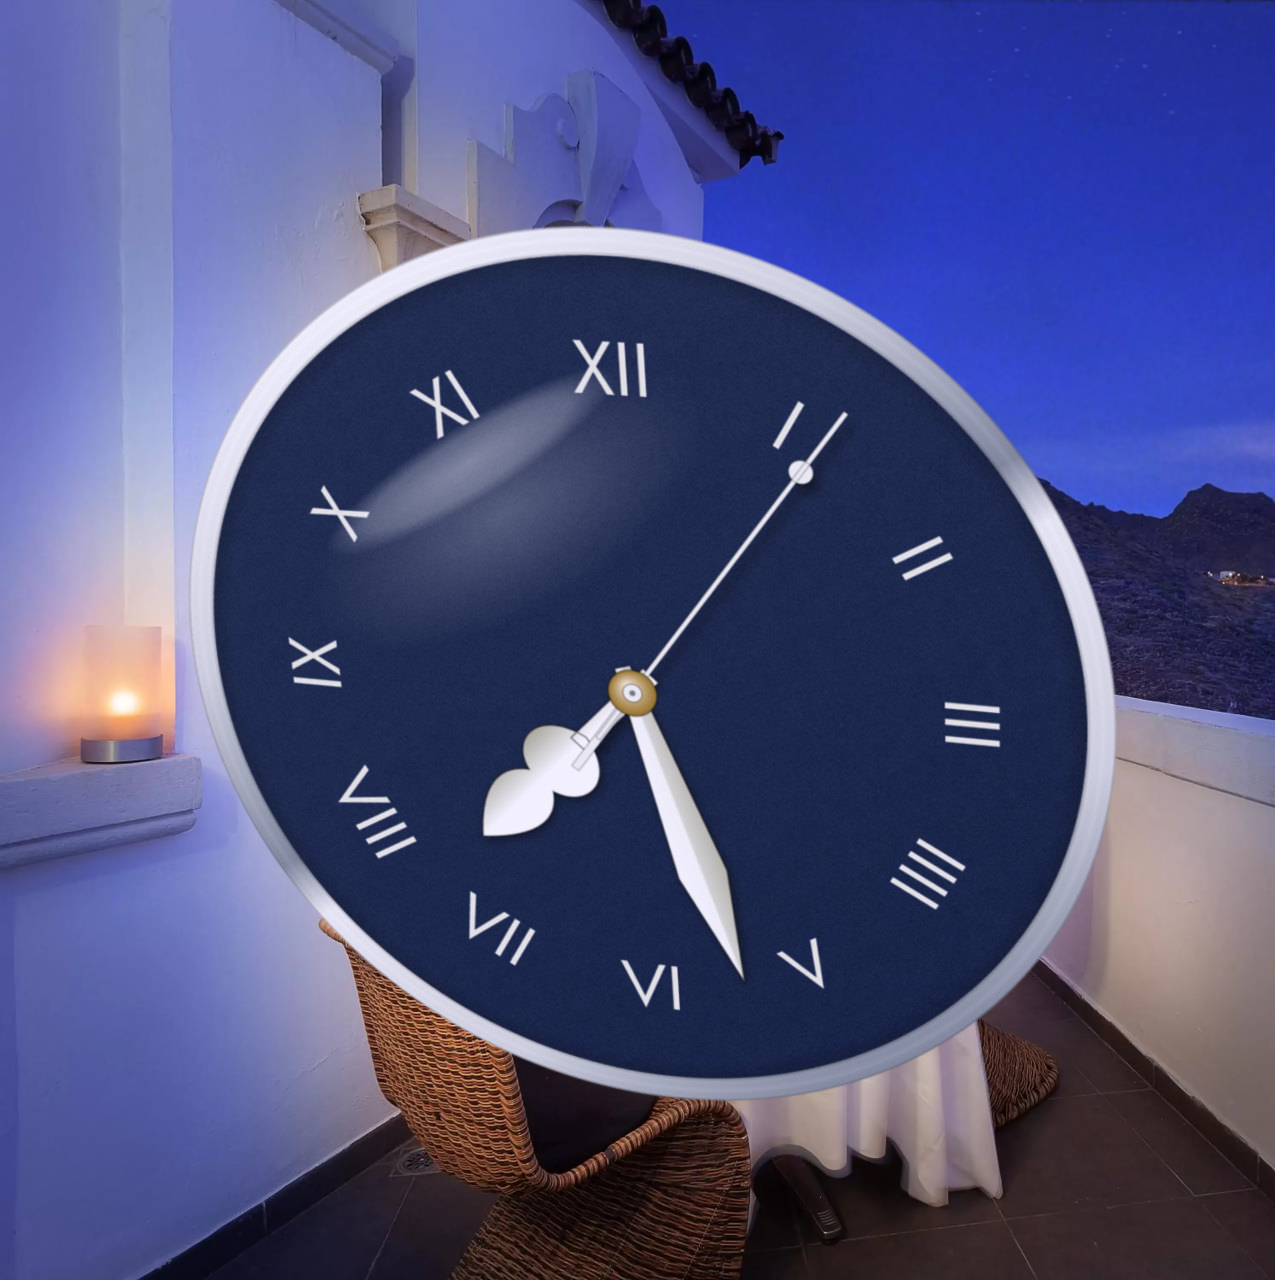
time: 7:27:06
